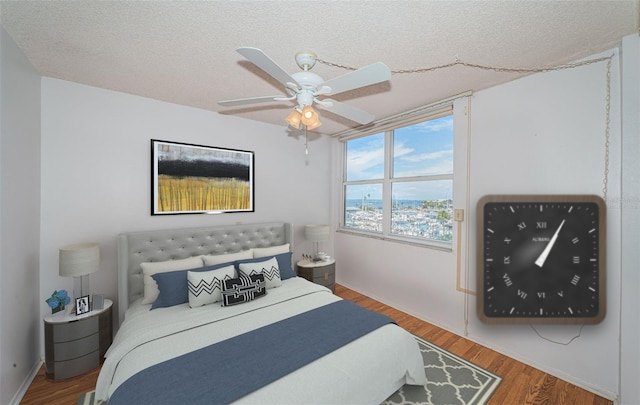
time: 1:05
